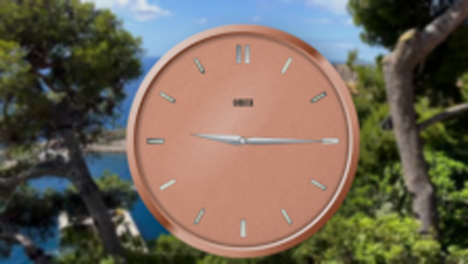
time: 9:15
